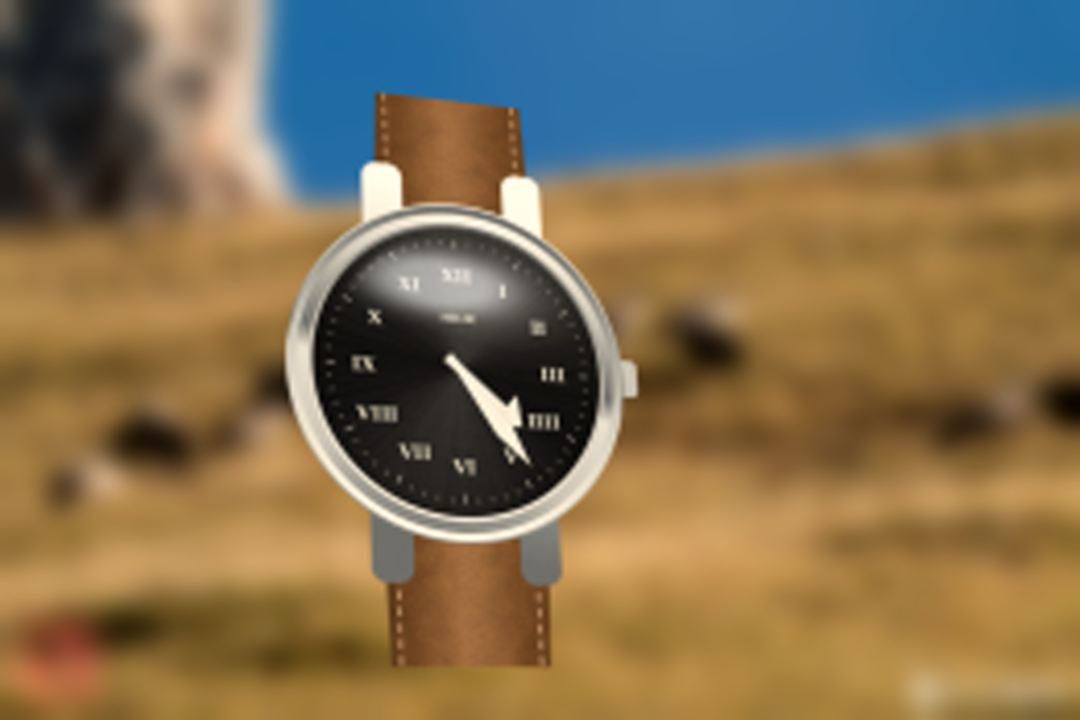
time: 4:24
